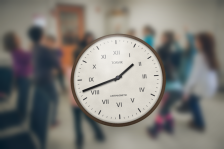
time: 1:42
